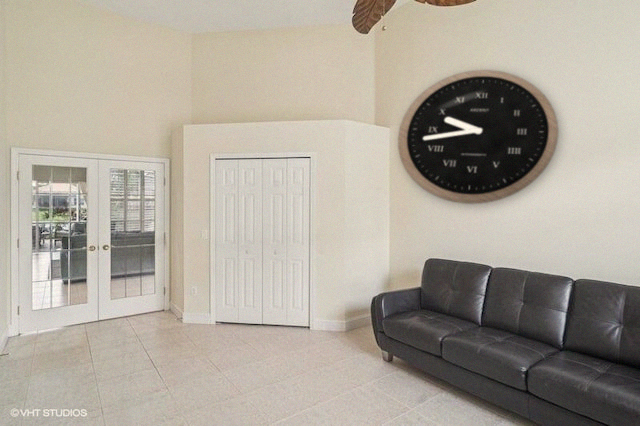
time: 9:43
